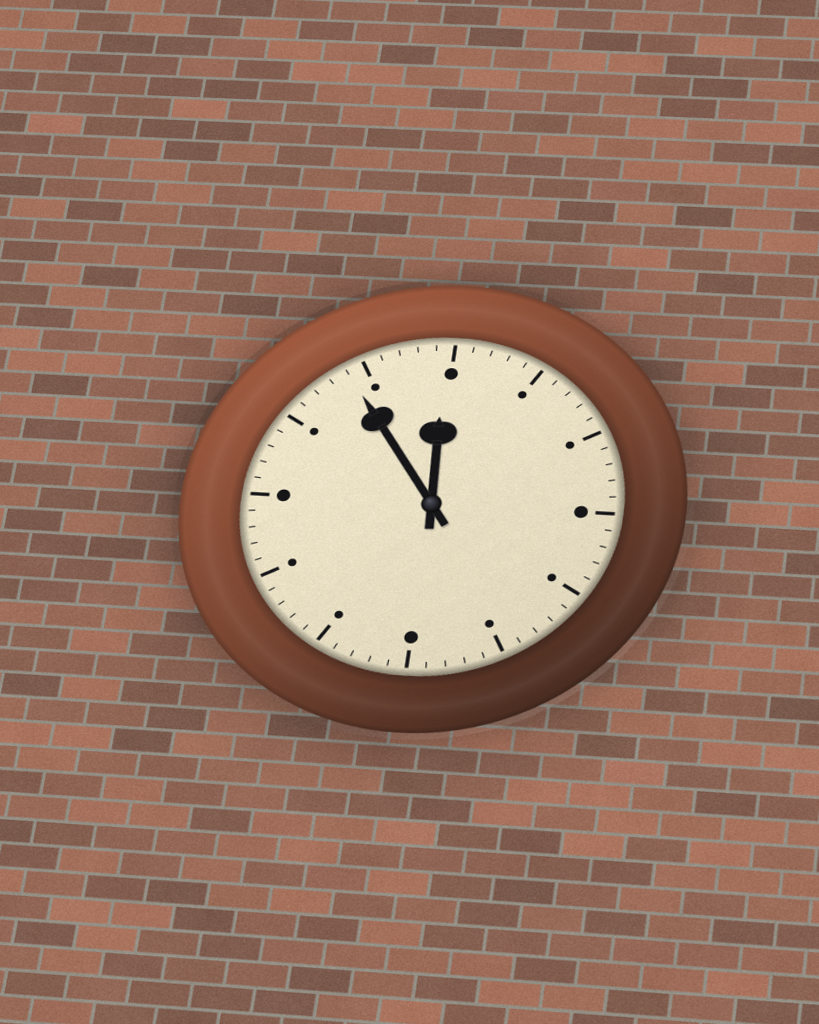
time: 11:54
